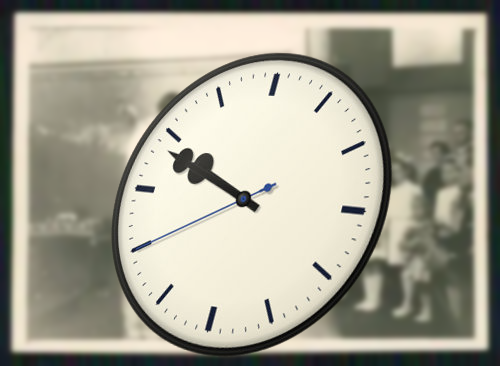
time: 9:48:40
